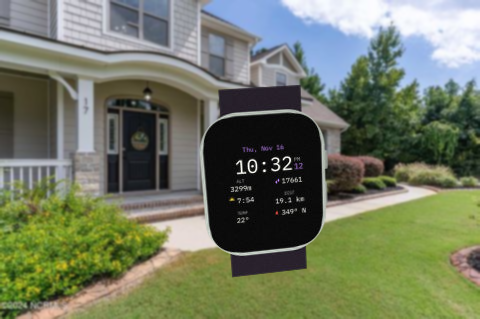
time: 10:32:12
